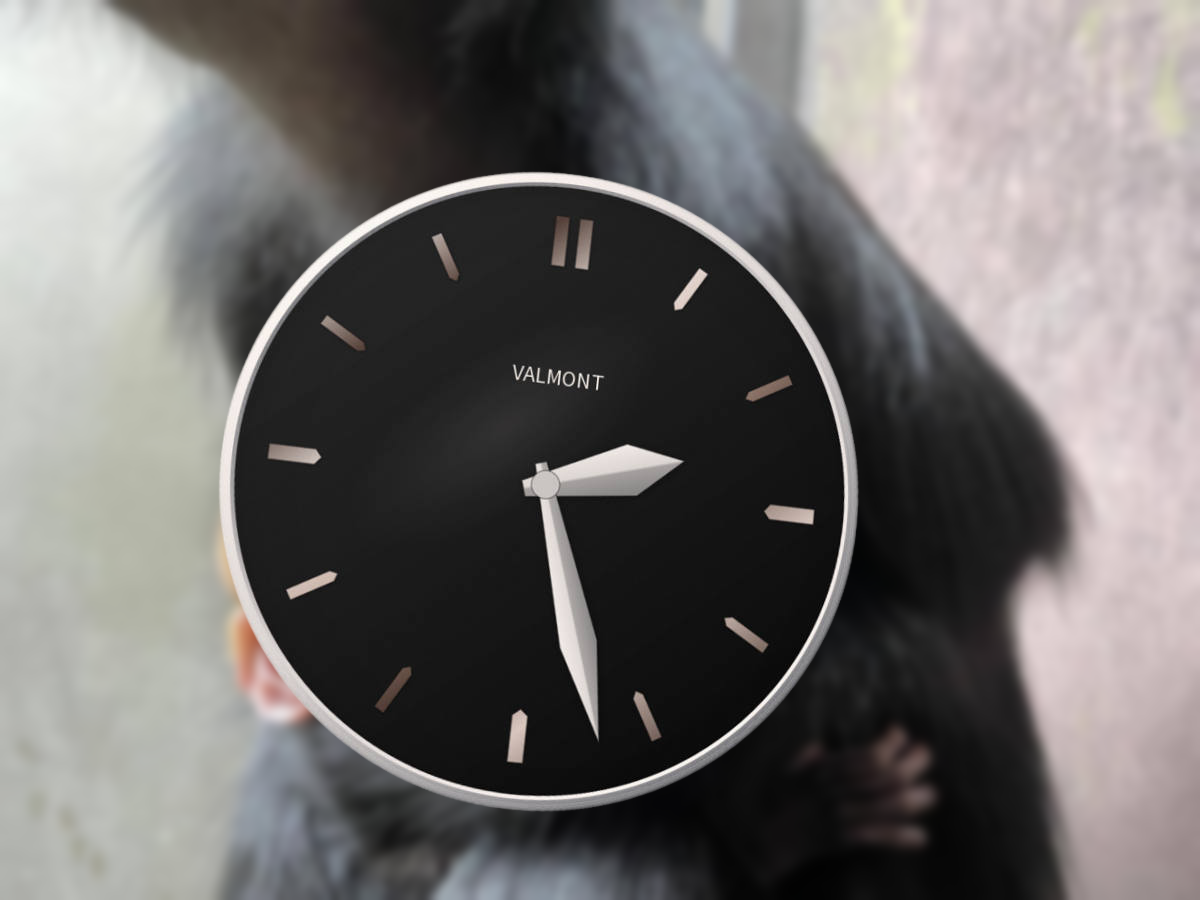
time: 2:27
